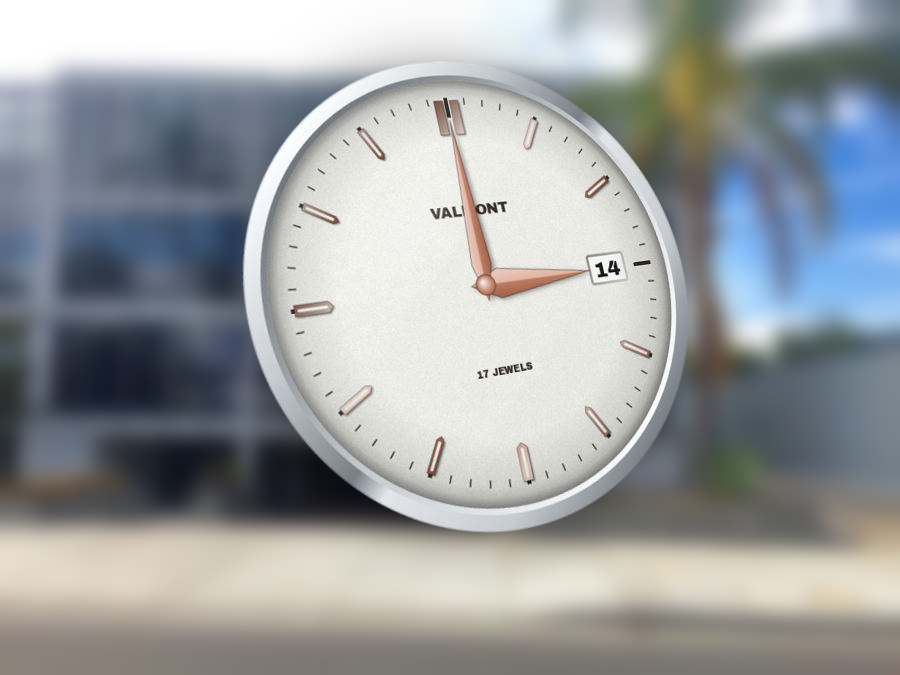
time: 3:00
